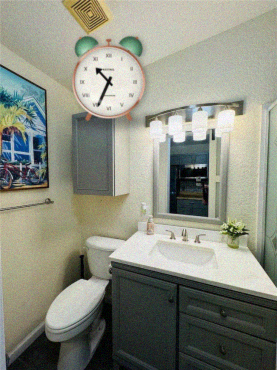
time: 10:34
